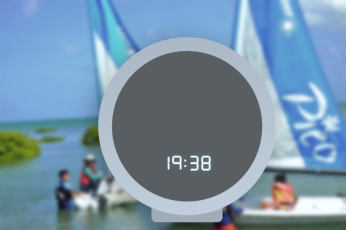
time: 19:38
